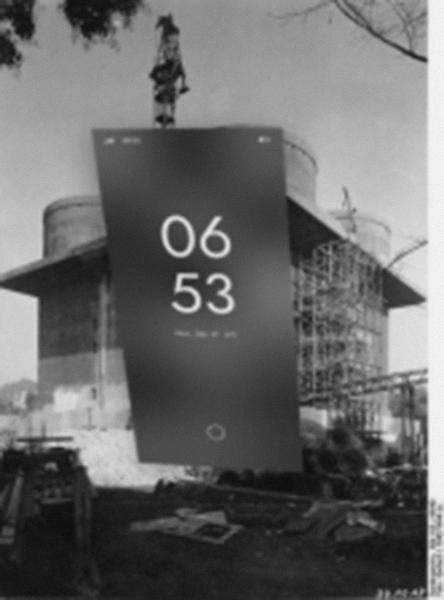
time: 6:53
